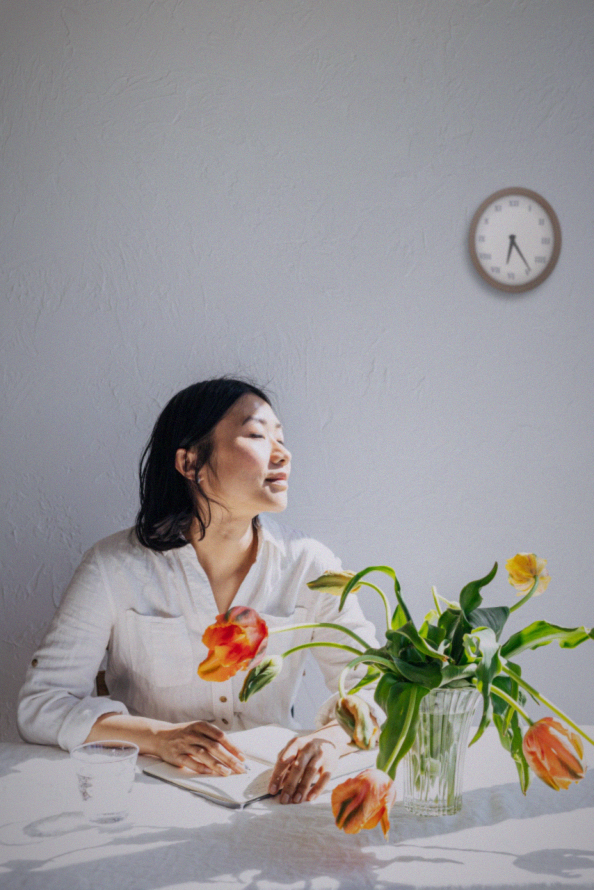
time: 6:24
